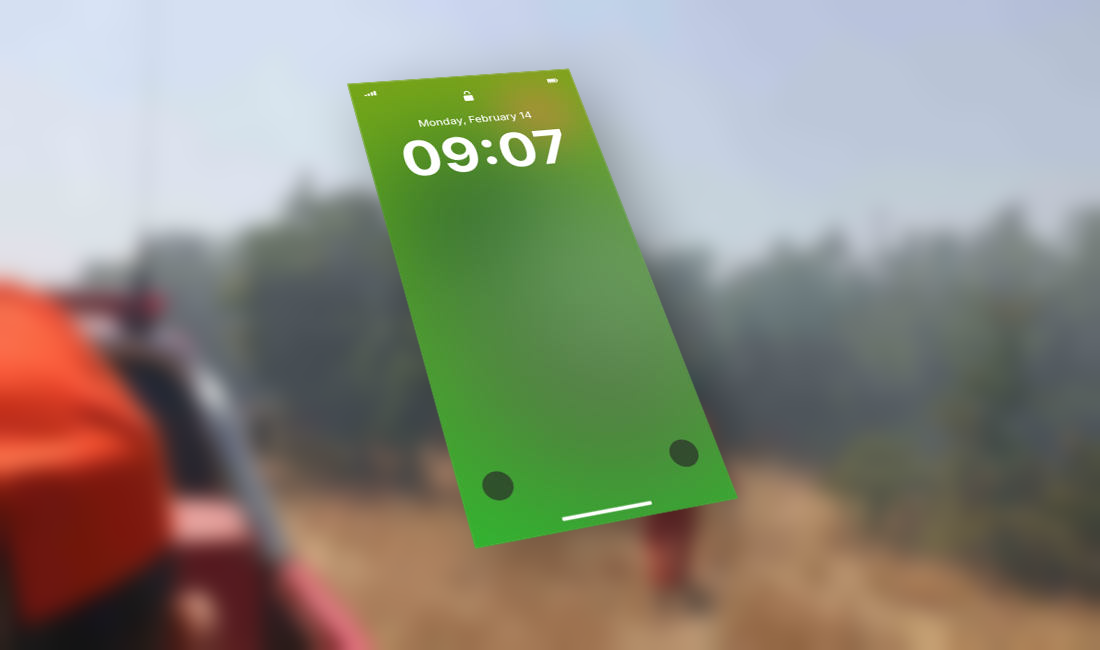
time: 9:07
